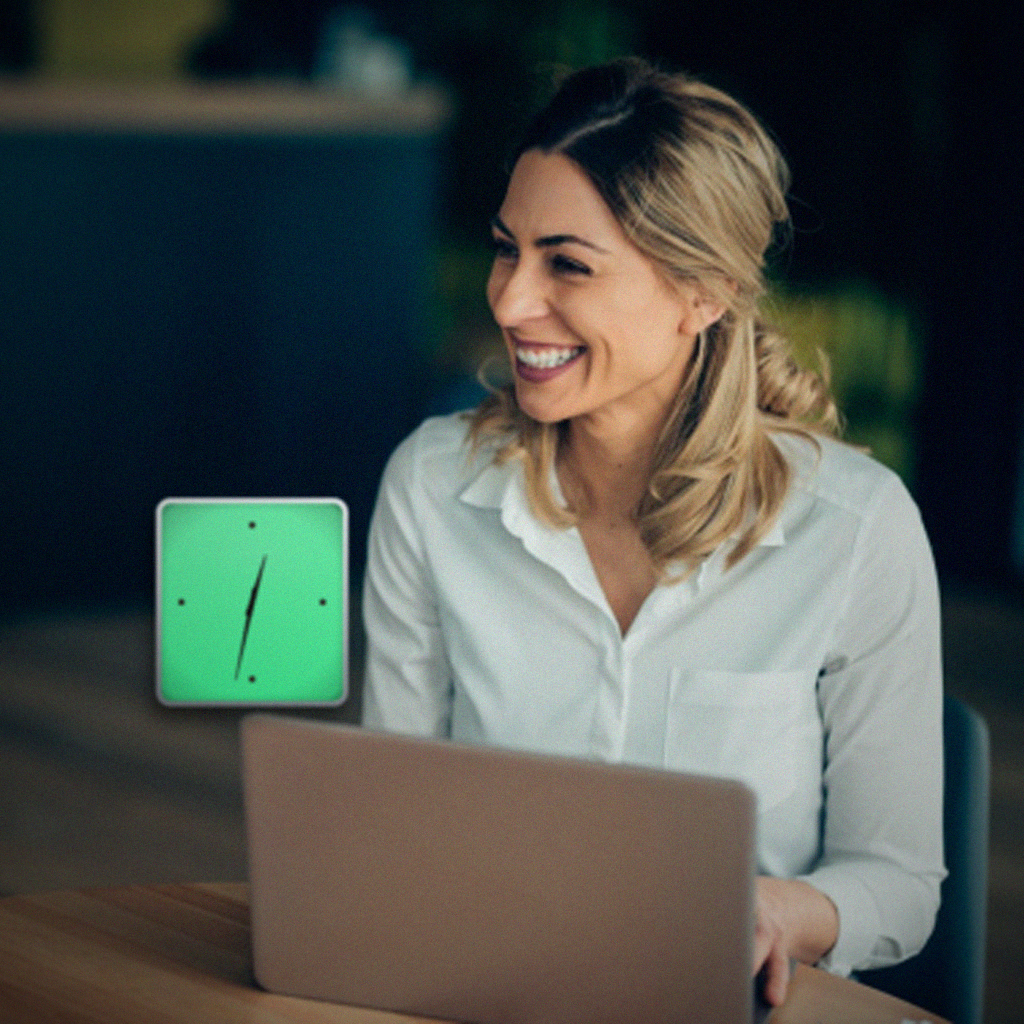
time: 12:32
